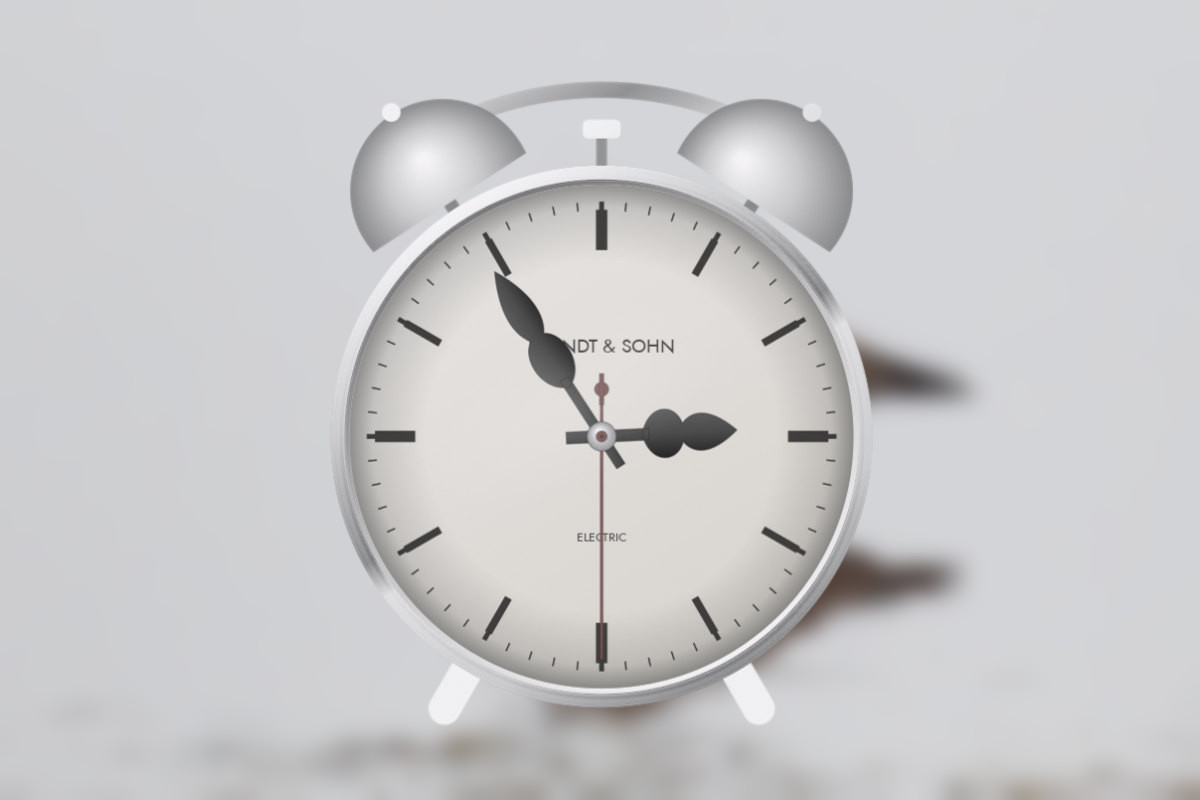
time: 2:54:30
